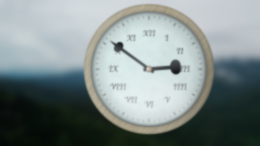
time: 2:51
